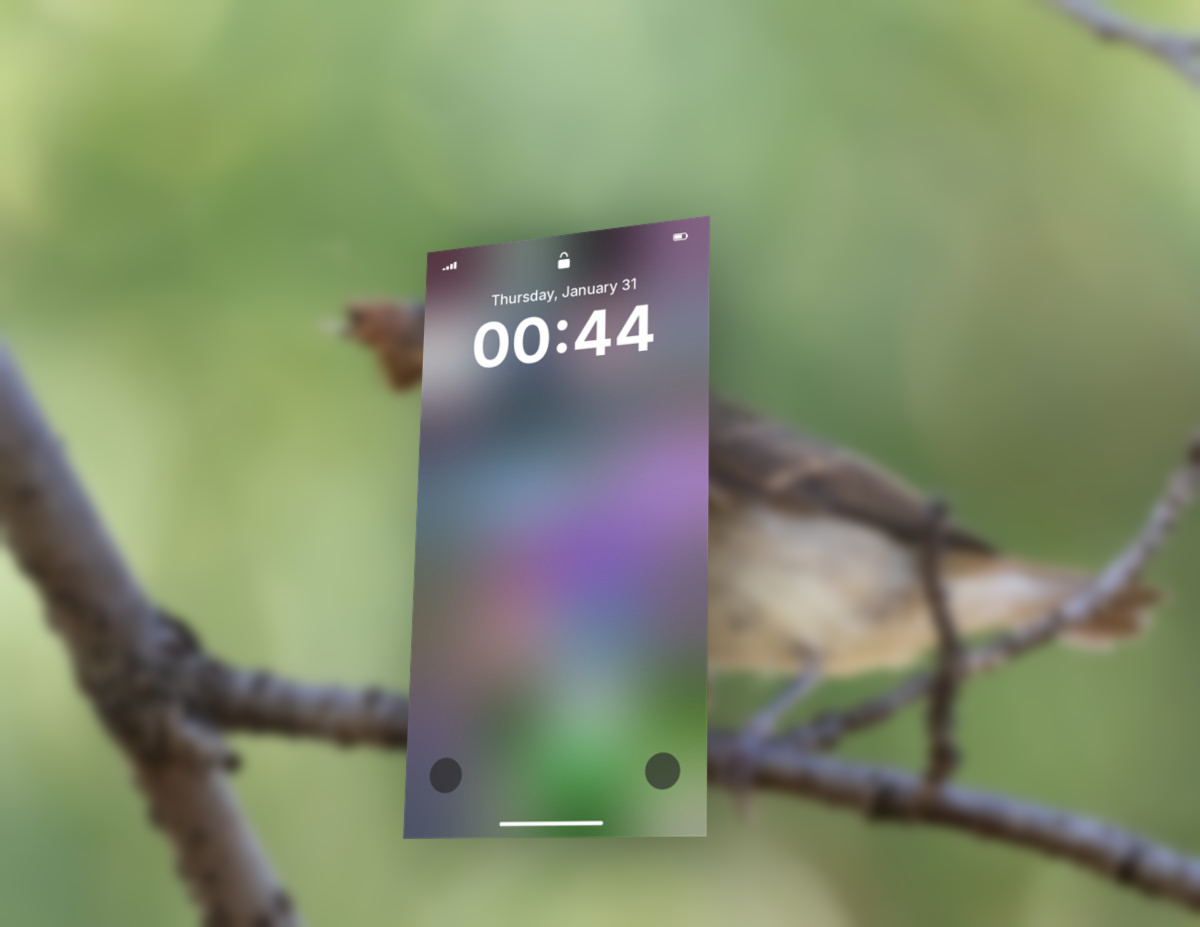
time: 0:44
